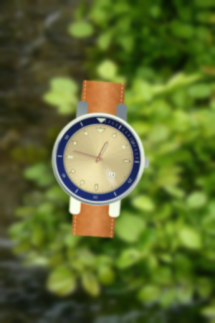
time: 12:47
